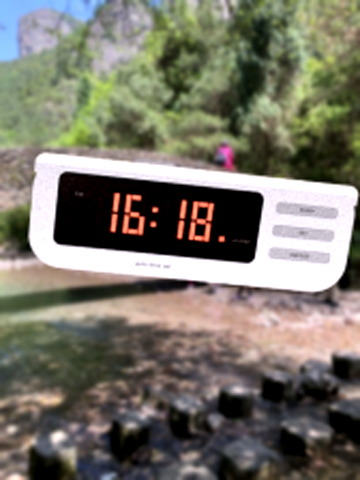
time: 16:18
